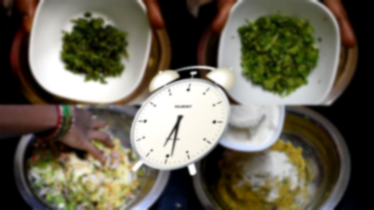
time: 6:29
